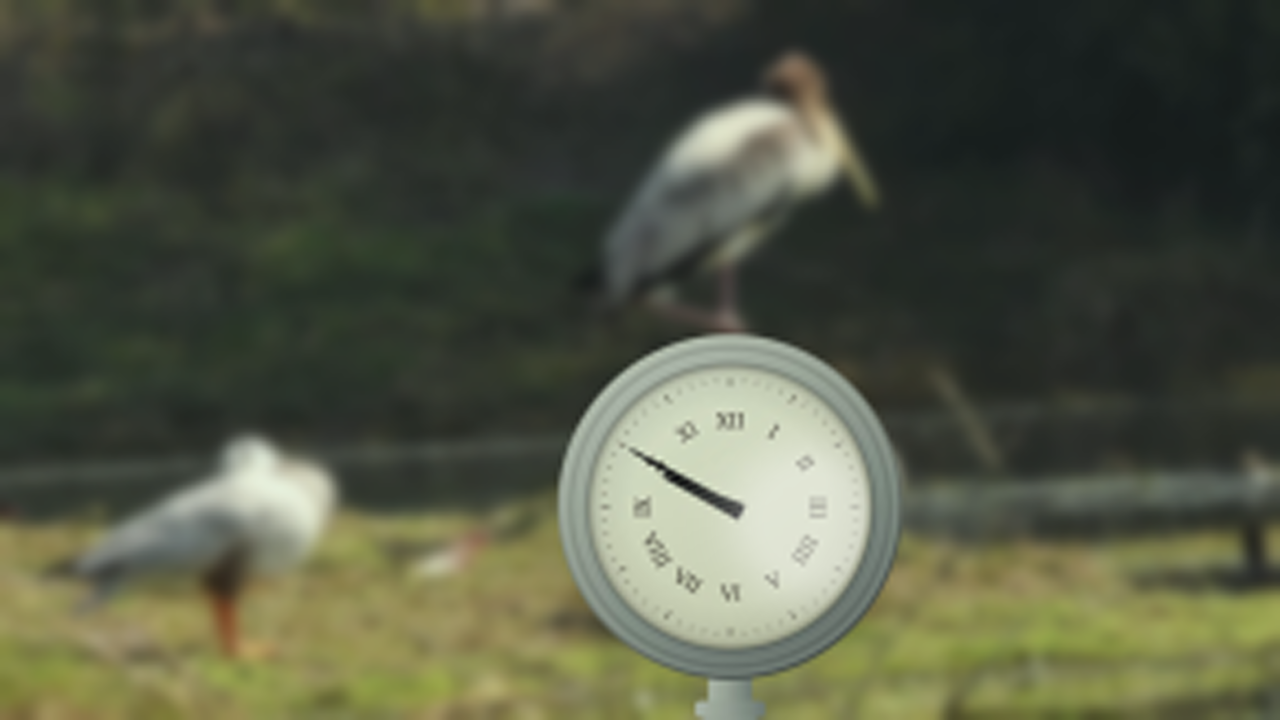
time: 9:50
